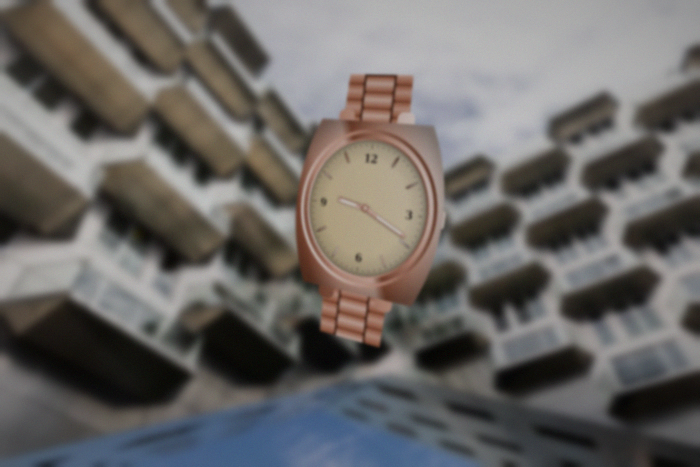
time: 9:19
